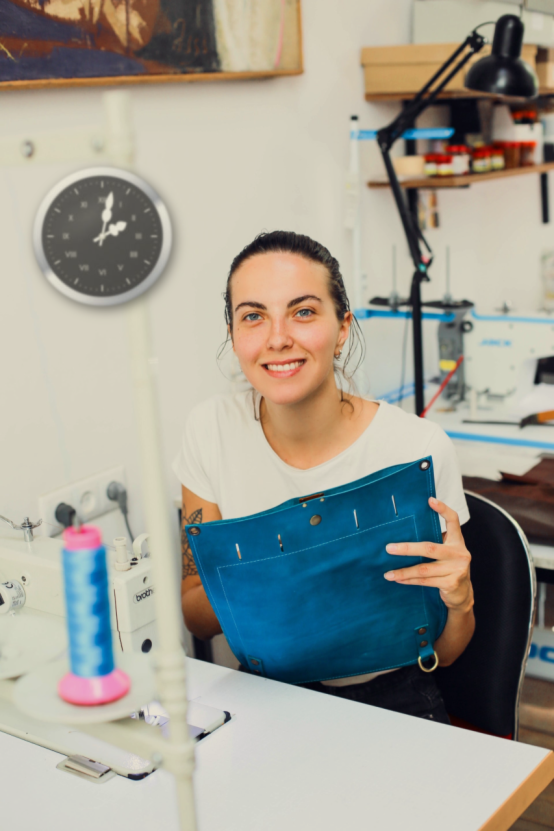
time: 2:02
